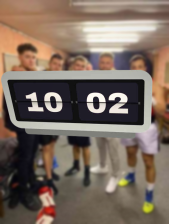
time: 10:02
